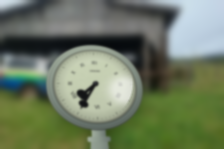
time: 7:35
